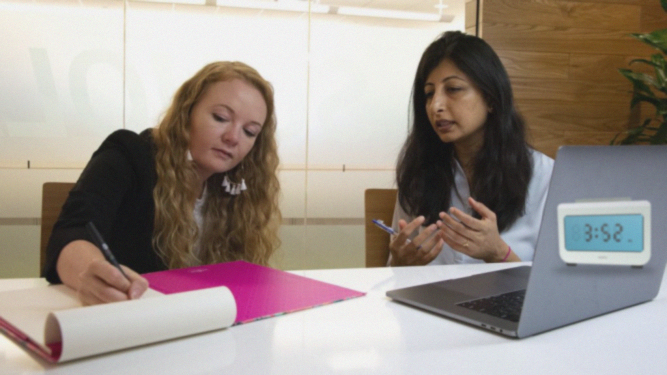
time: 3:52
